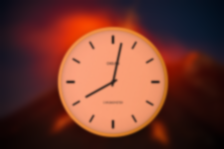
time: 8:02
